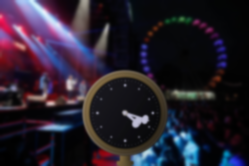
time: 4:18
